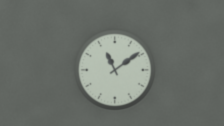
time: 11:09
